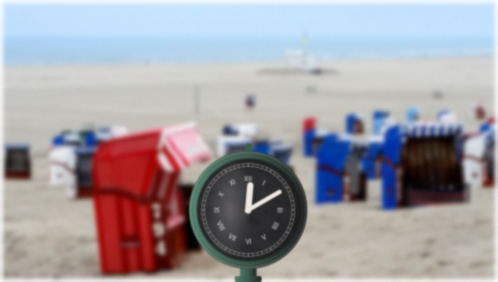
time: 12:10
